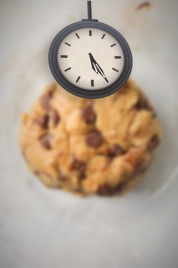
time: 5:25
